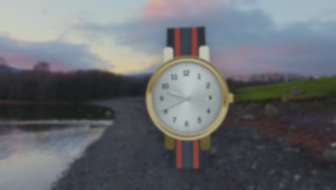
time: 9:41
